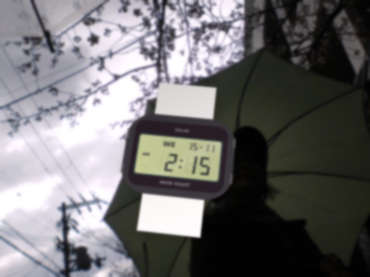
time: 2:15
